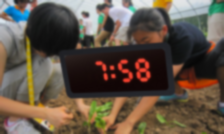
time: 7:58
